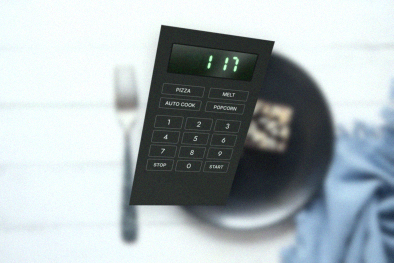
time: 1:17
